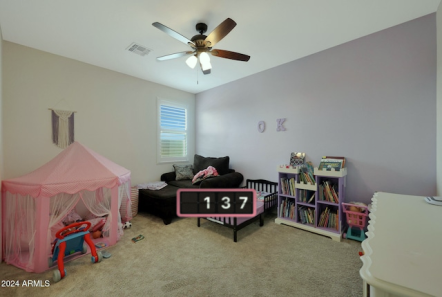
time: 1:37
